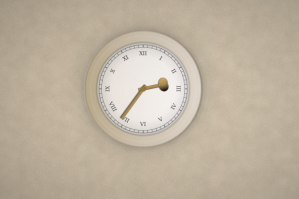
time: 2:36
